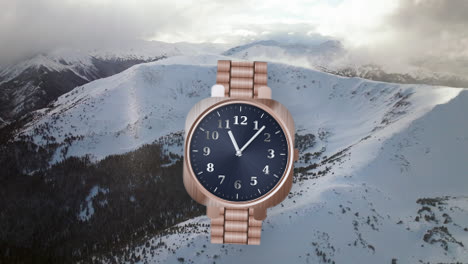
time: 11:07
